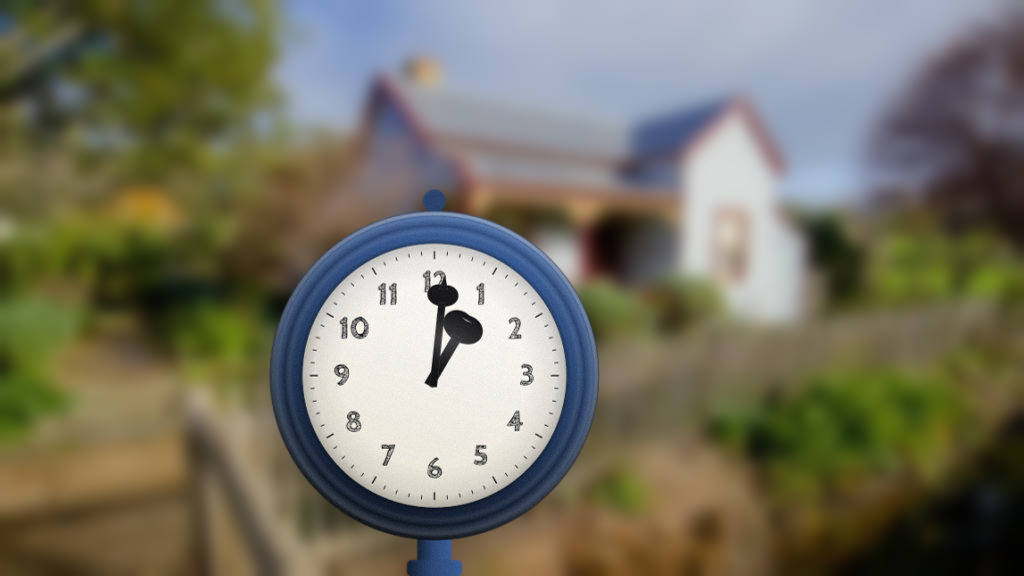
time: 1:01
